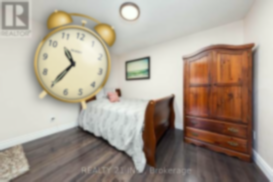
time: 10:35
